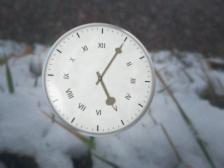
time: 5:05
